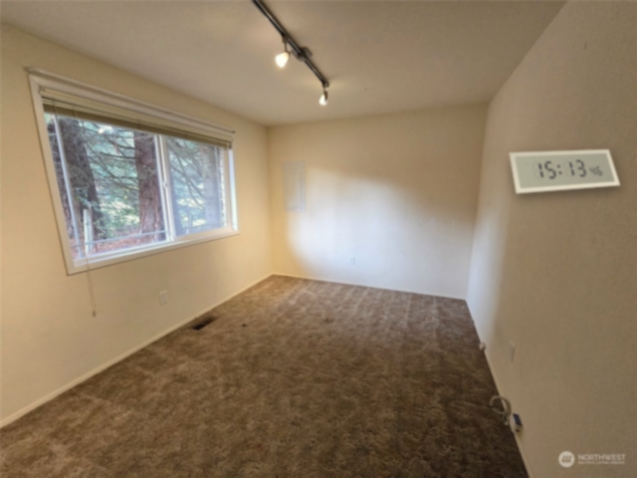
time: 15:13
